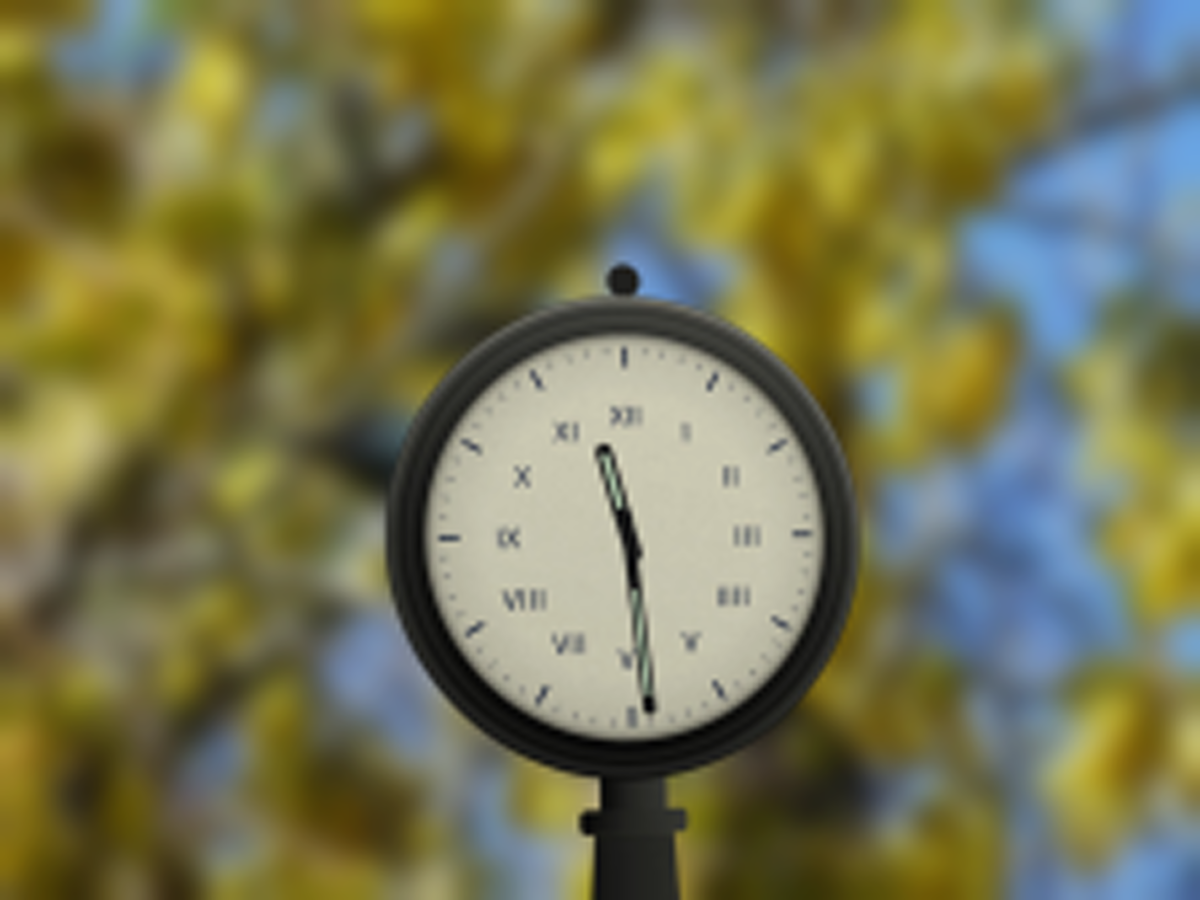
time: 11:29
